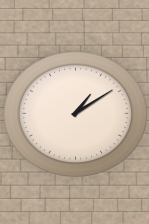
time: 1:09
